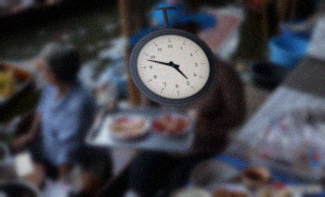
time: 4:48
